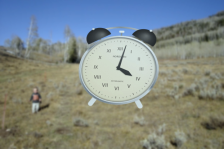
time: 4:02
